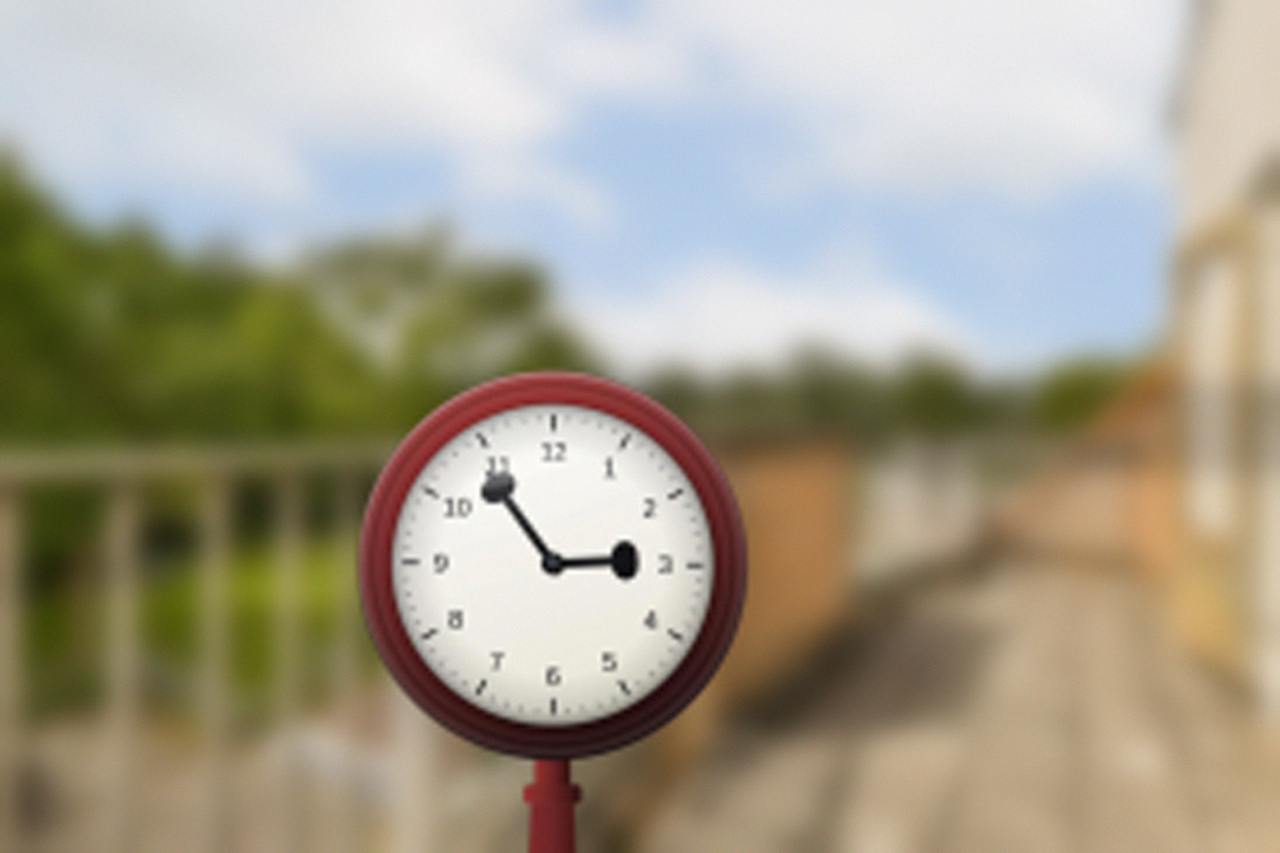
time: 2:54
